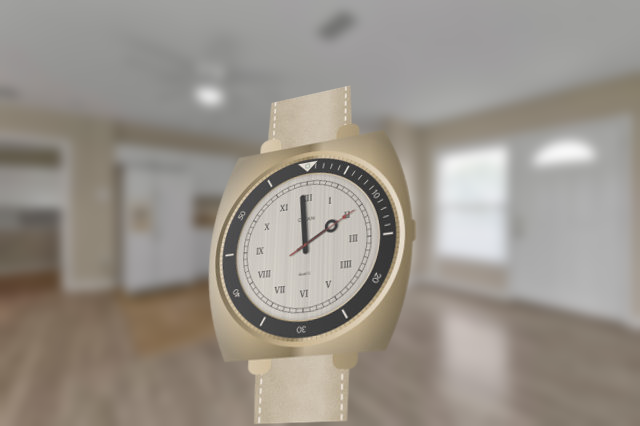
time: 1:59:10
